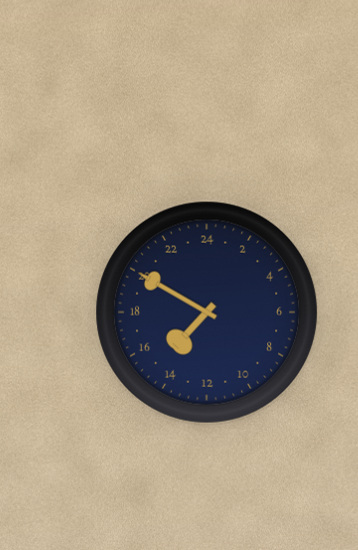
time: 14:50
